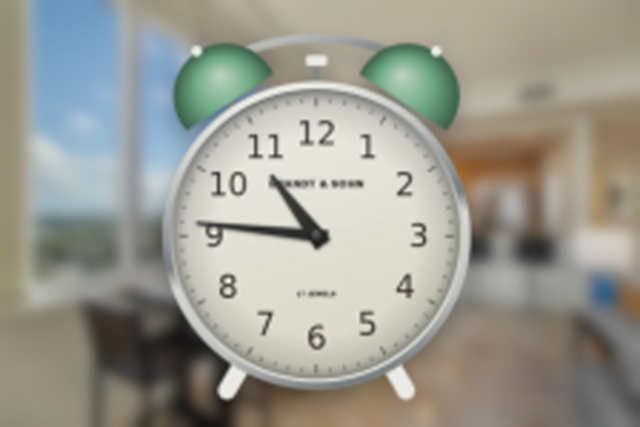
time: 10:46
